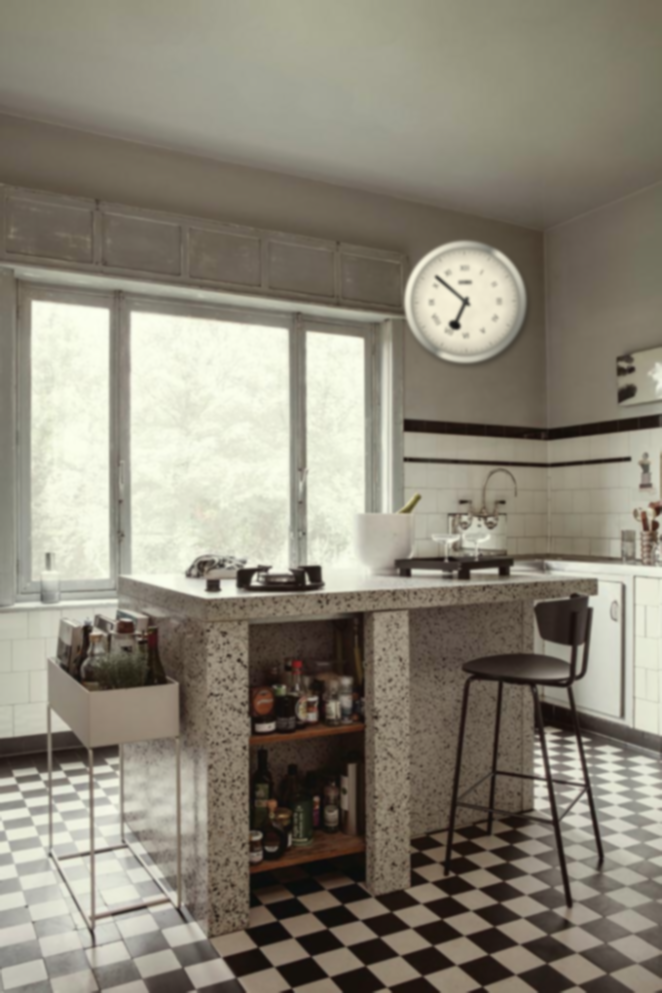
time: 6:52
